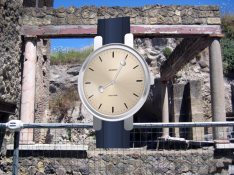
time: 8:05
